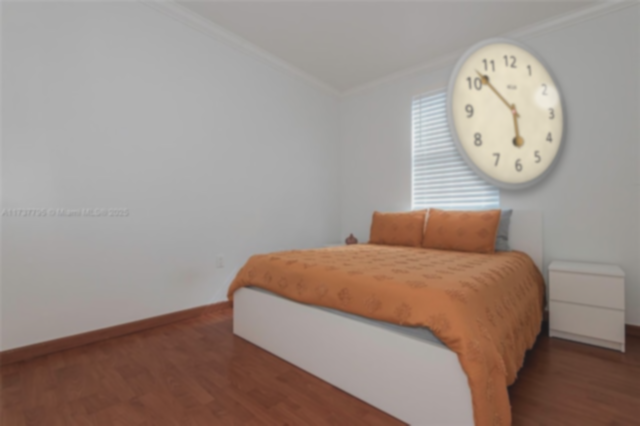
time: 5:52
